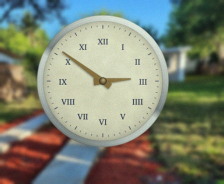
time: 2:51
